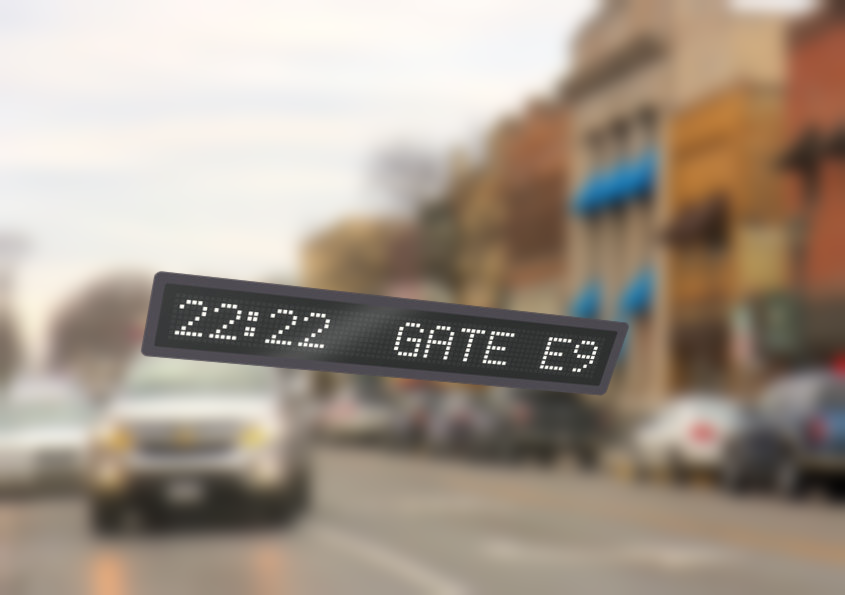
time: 22:22
